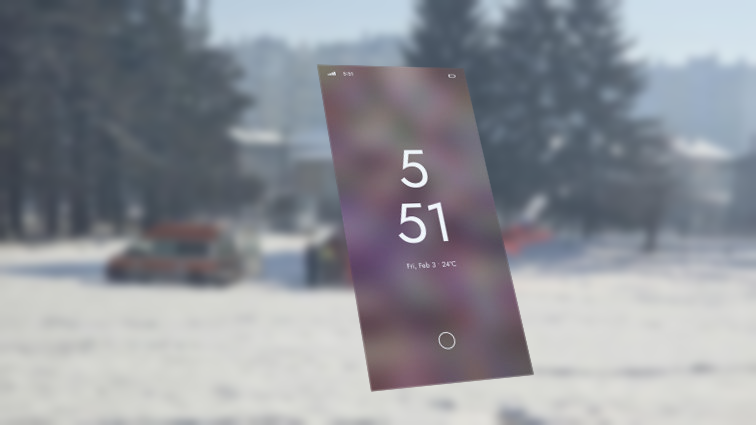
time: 5:51
